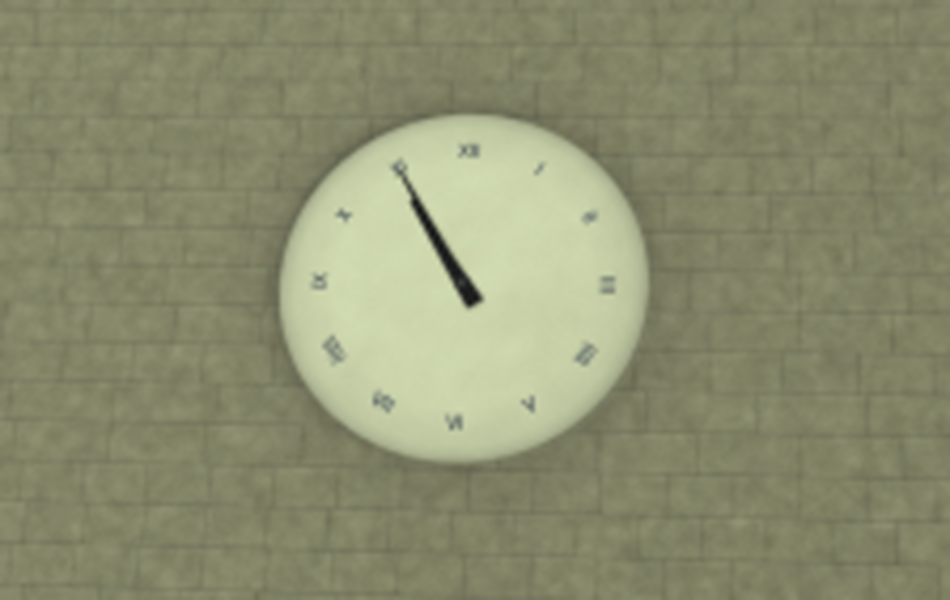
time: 10:55
